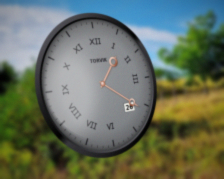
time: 1:21
